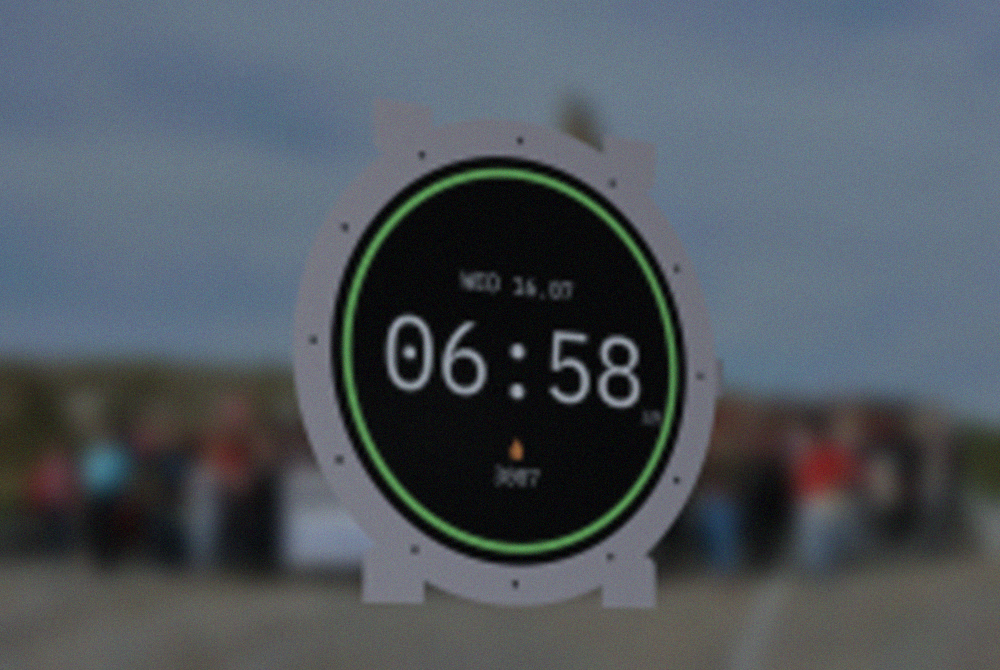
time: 6:58
